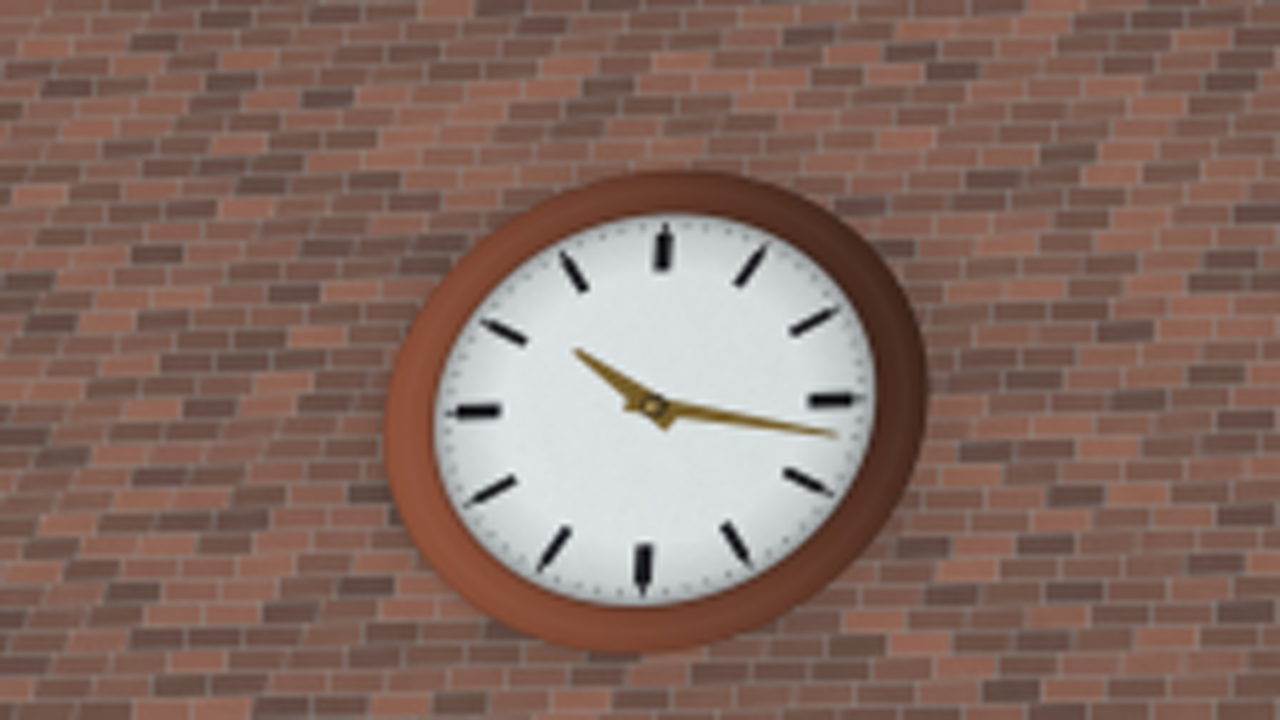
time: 10:17
